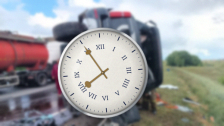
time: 7:55
